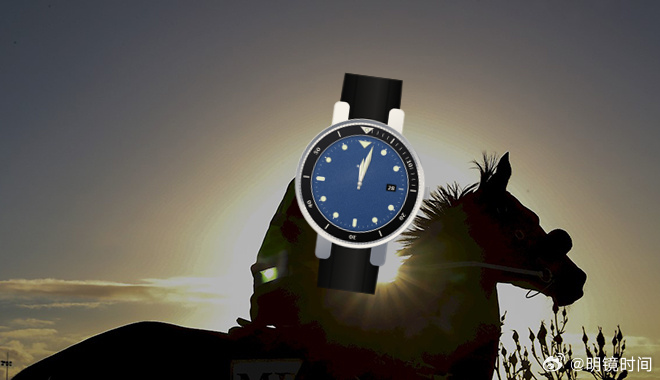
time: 12:02
